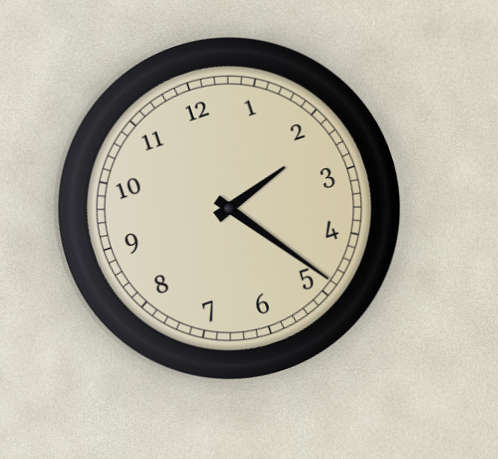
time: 2:24
